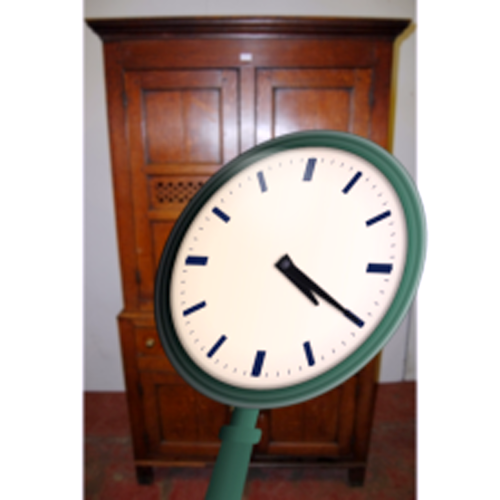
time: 4:20
